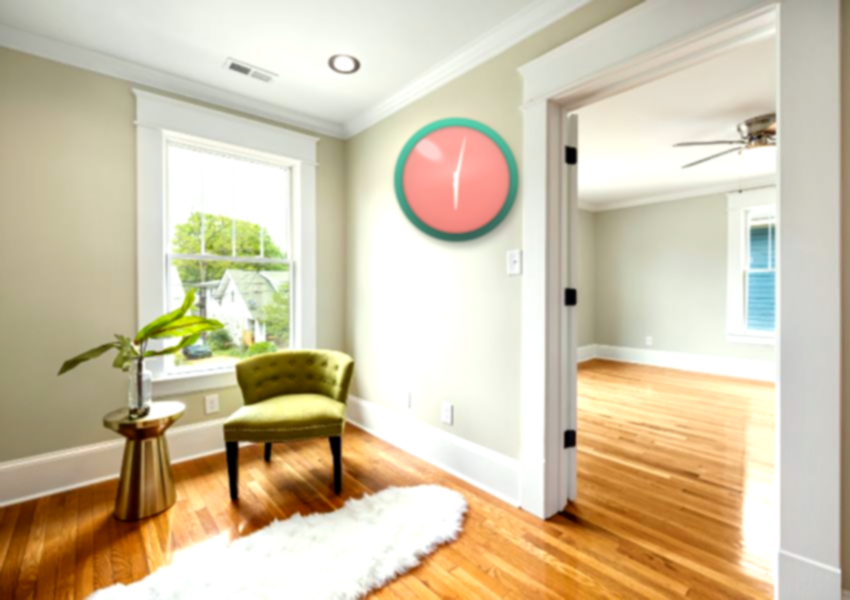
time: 6:02
